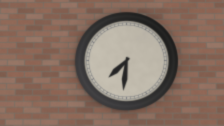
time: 7:31
